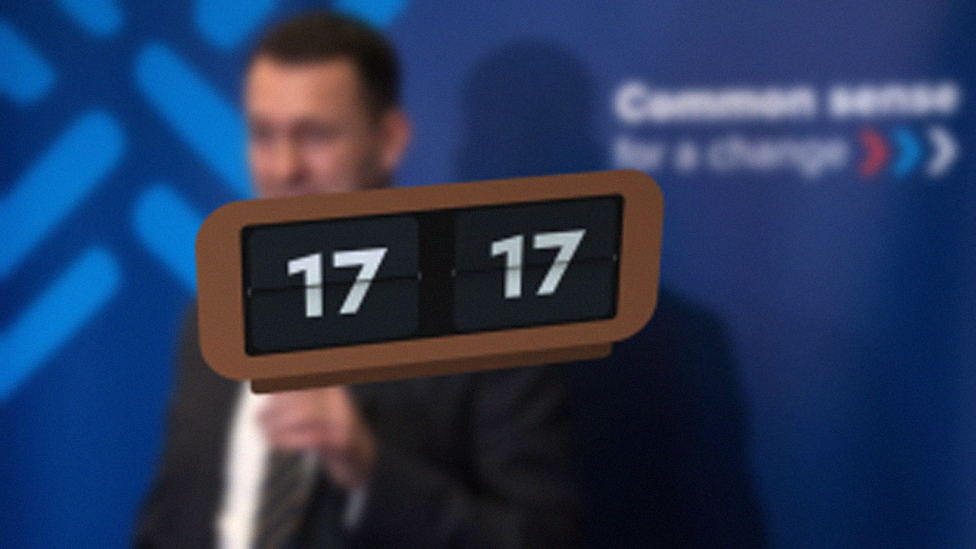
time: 17:17
